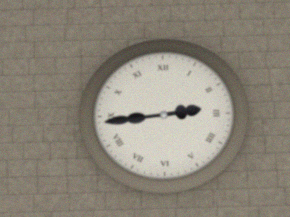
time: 2:44
